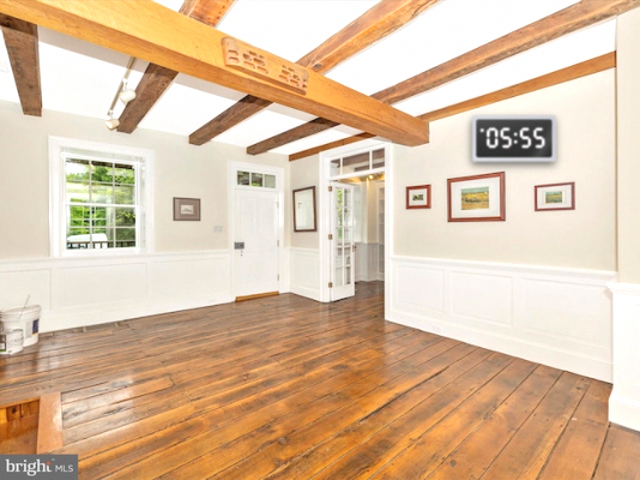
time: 5:55
